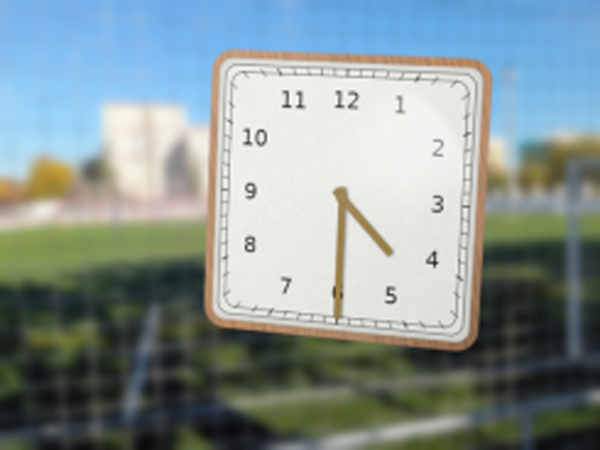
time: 4:30
